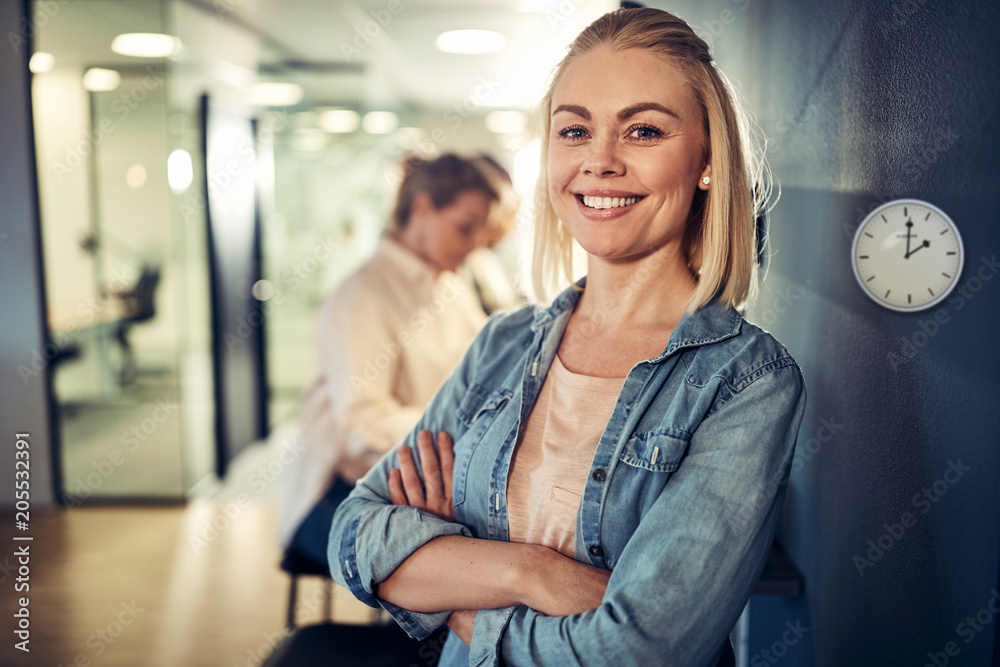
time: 2:01
